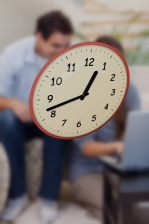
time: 12:42
